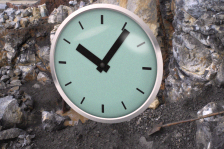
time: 10:06
